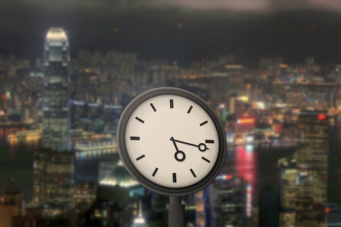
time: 5:17
